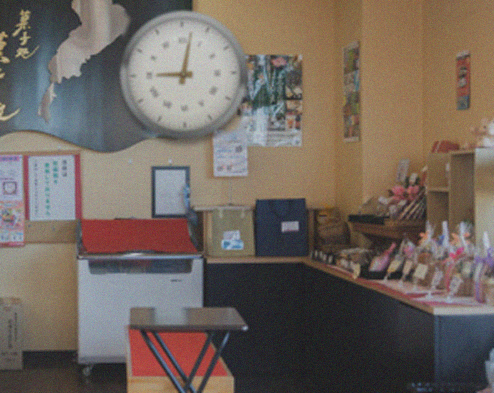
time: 9:02
